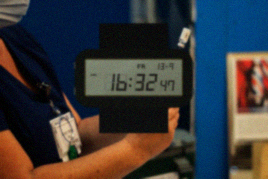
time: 16:32:47
